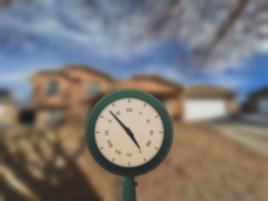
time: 4:53
